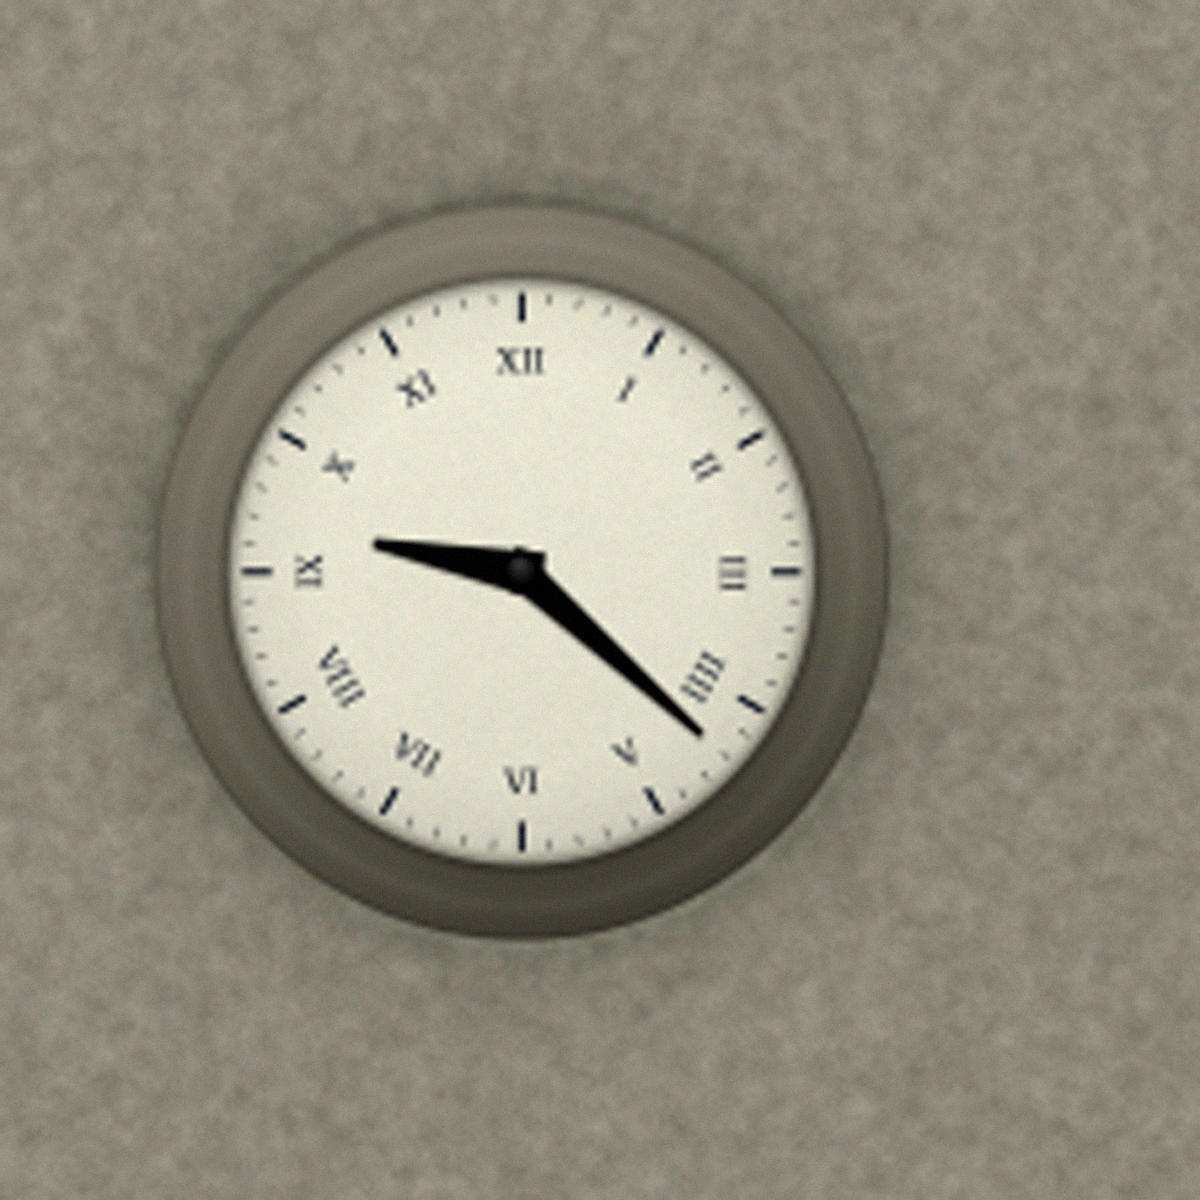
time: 9:22
